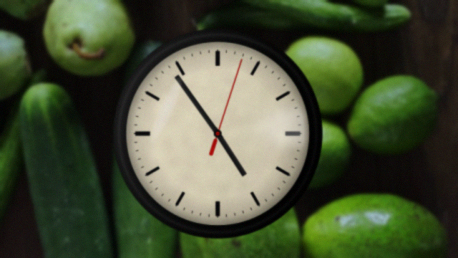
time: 4:54:03
